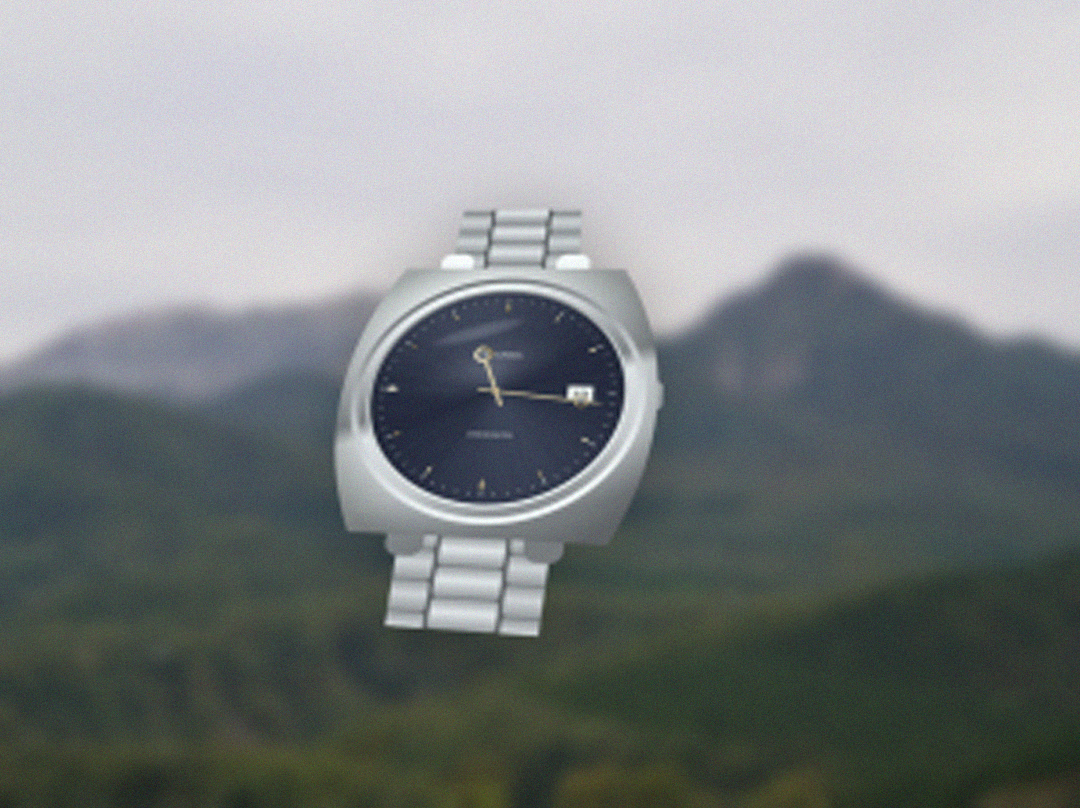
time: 11:16
